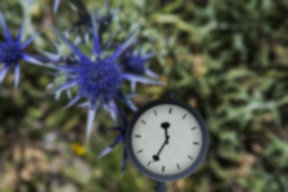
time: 11:34
